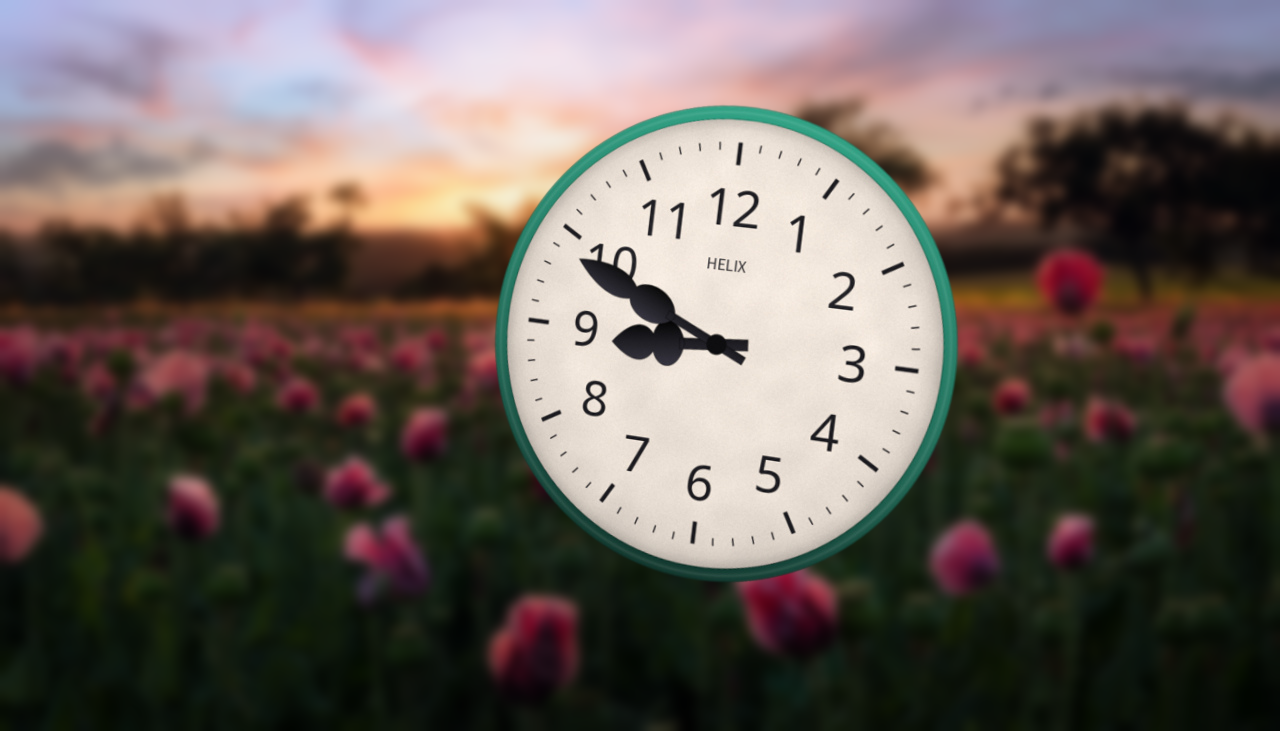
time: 8:49
